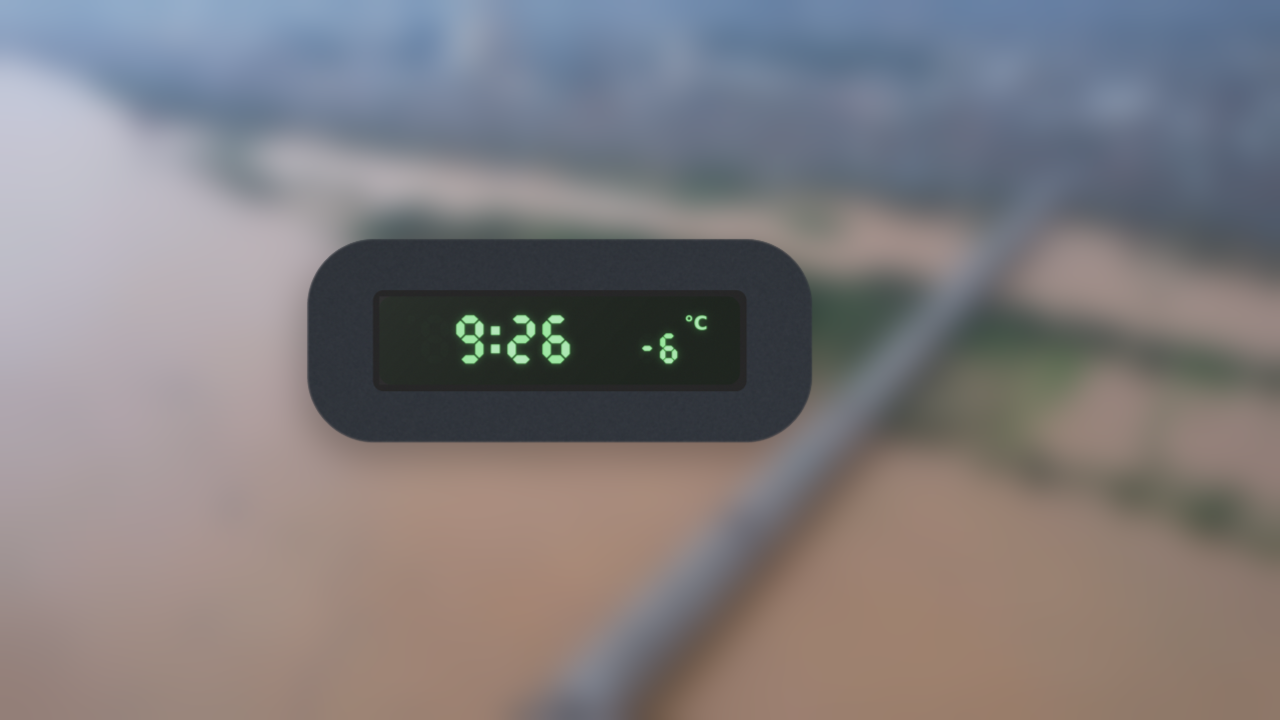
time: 9:26
